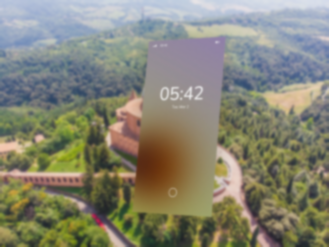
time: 5:42
